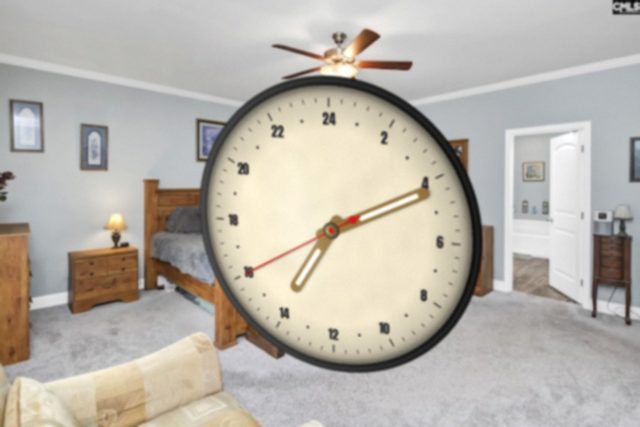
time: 14:10:40
